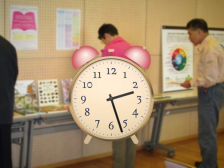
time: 2:27
